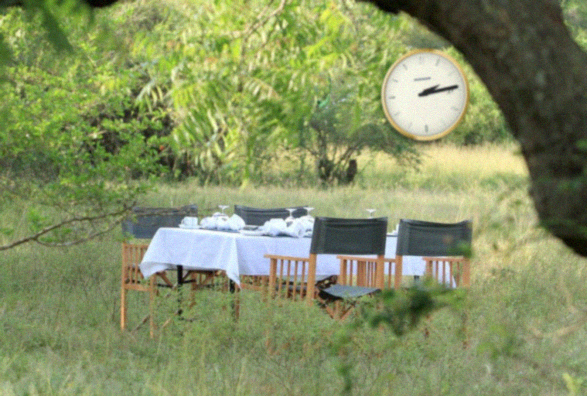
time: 2:14
